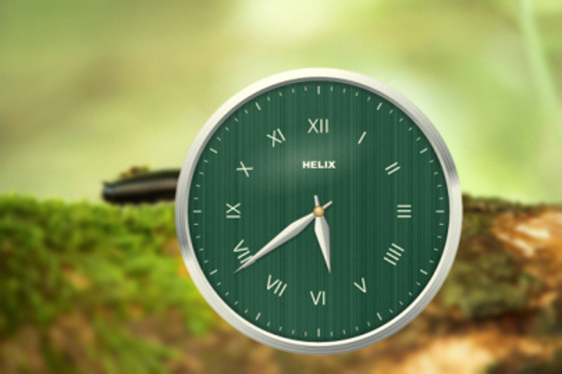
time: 5:39
